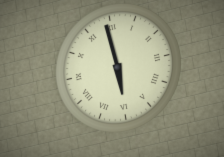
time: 5:59
